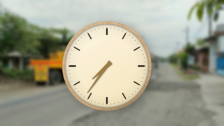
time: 7:36
